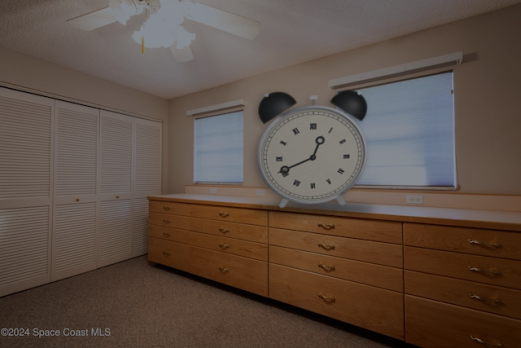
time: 12:41
